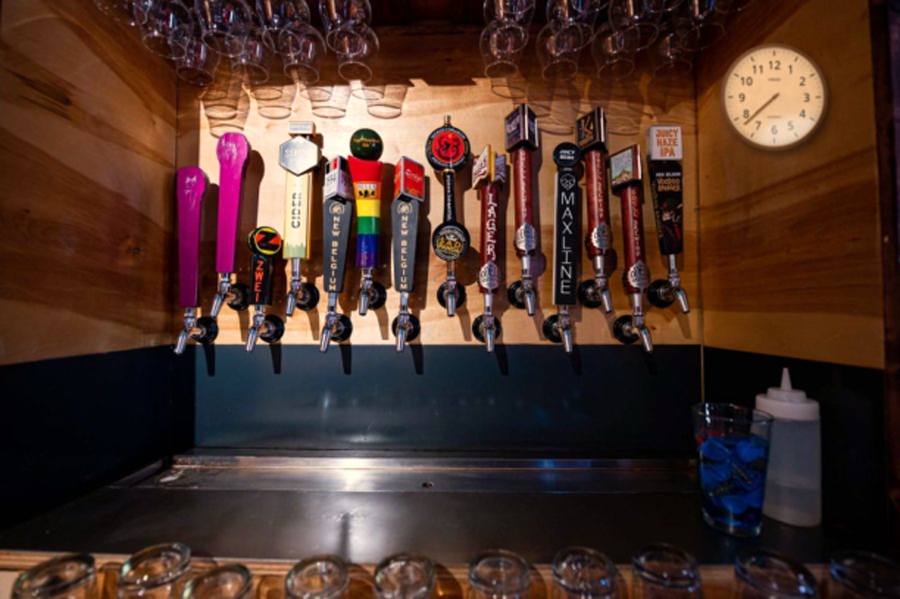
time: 7:38
